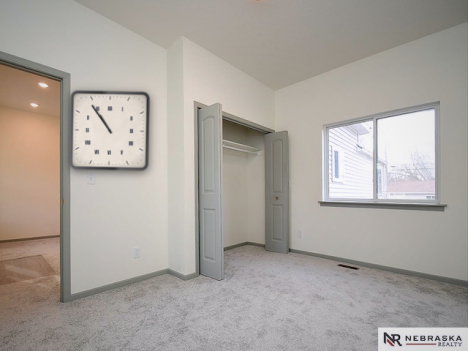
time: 10:54
